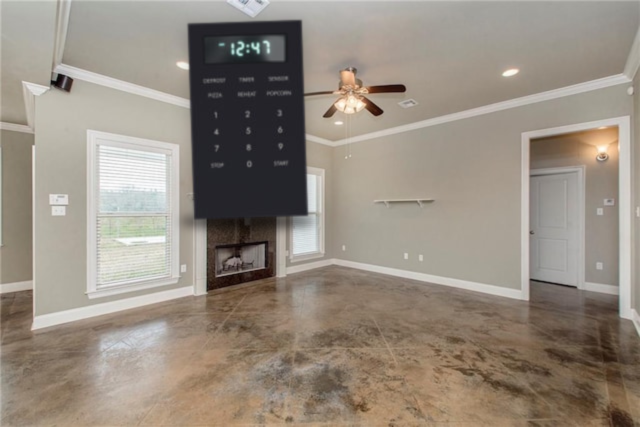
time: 12:47
